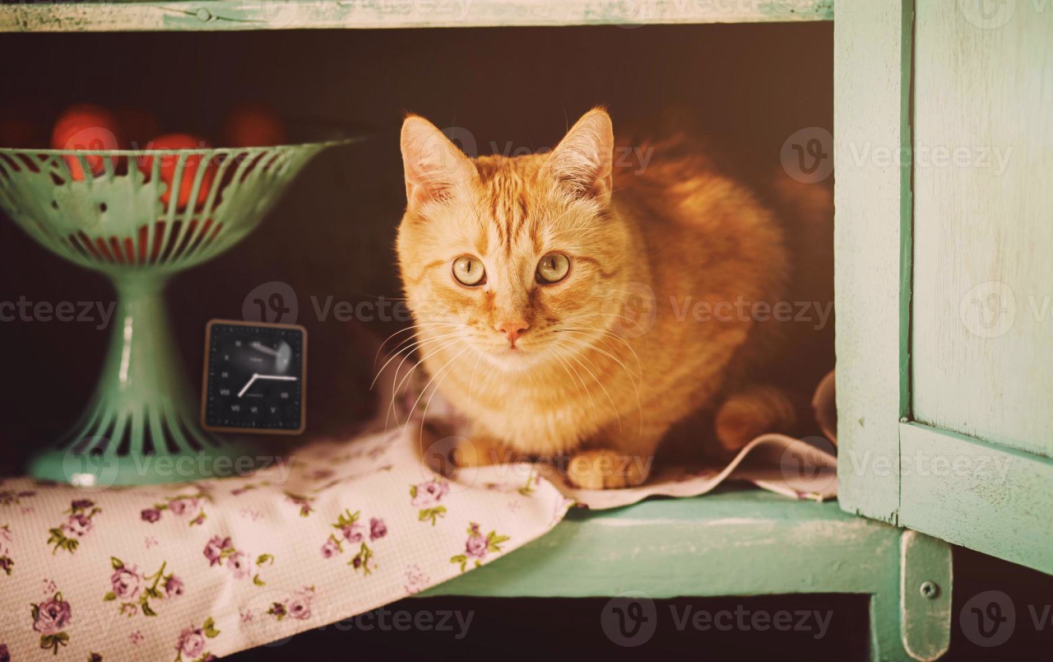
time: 7:15
